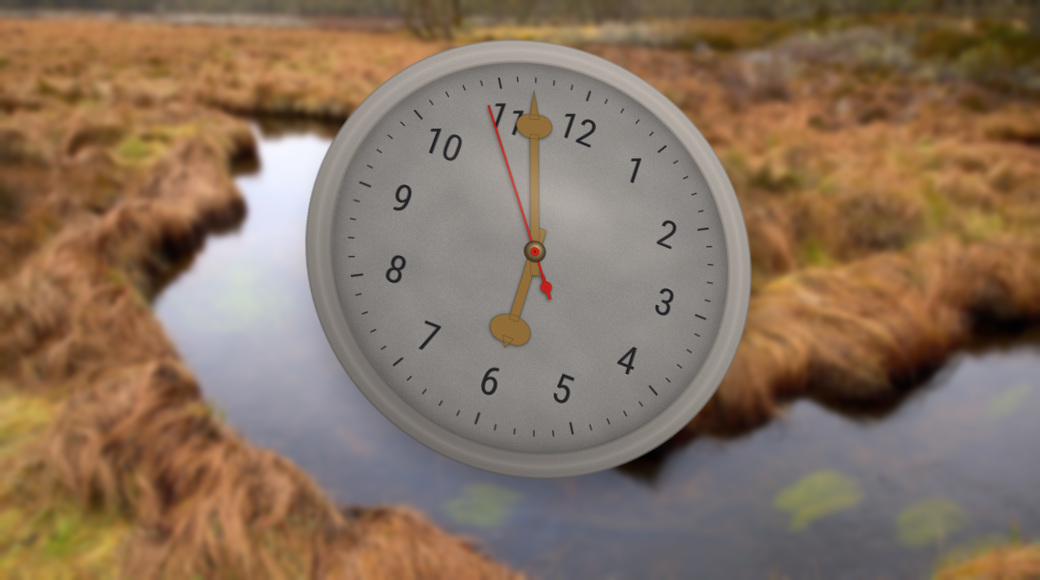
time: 5:56:54
